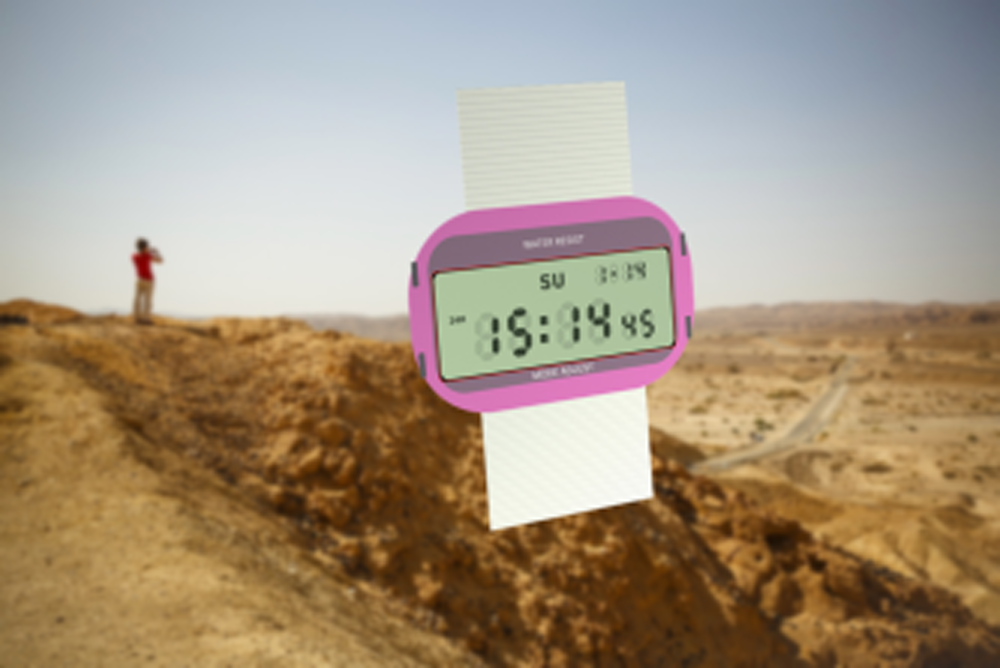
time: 15:14:45
